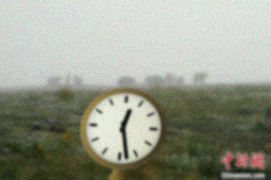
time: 12:28
